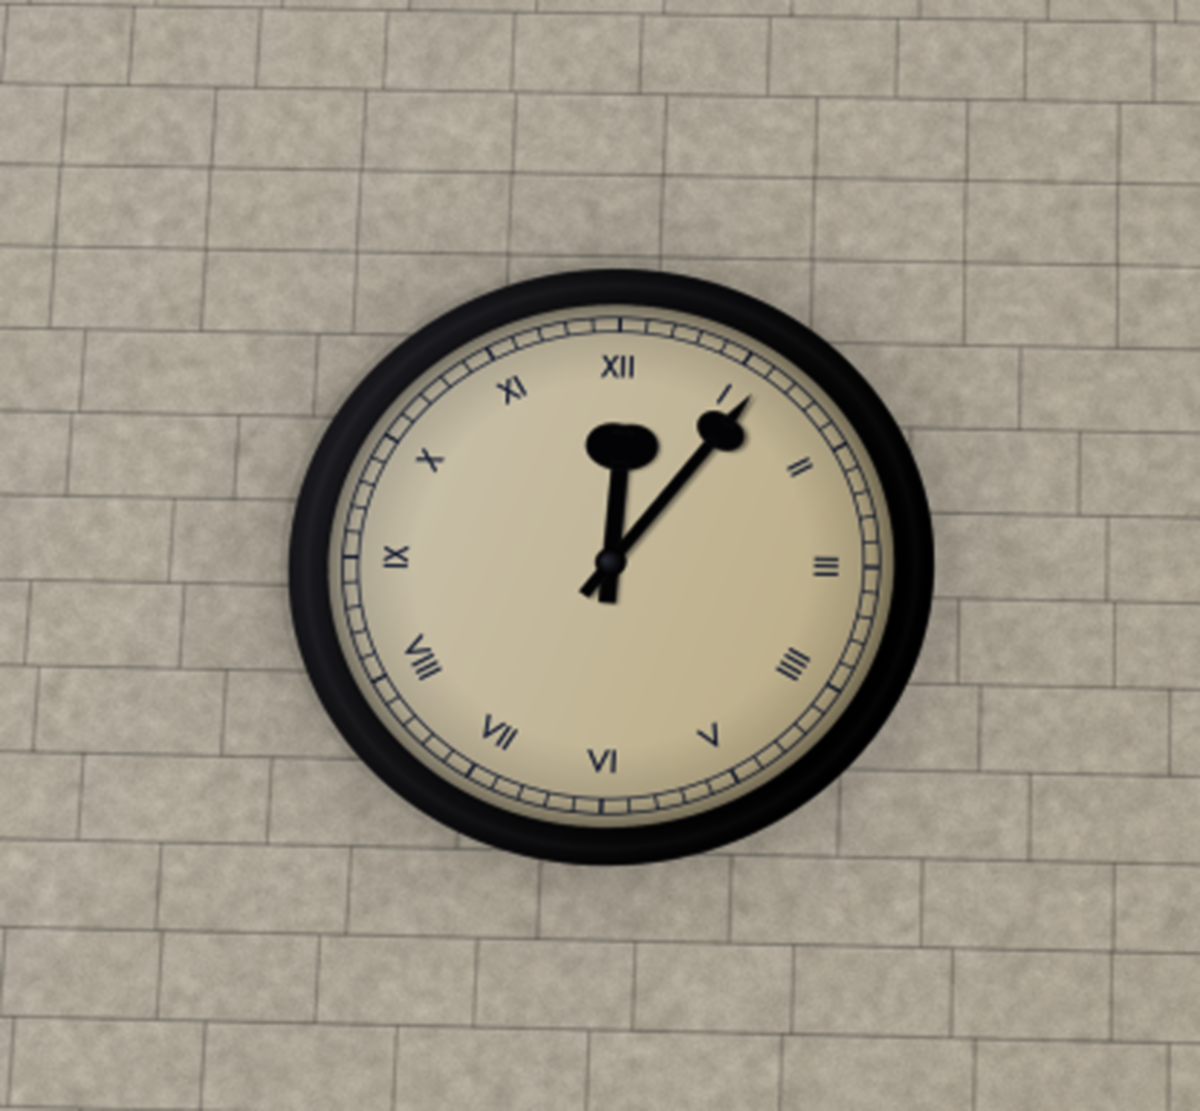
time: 12:06
